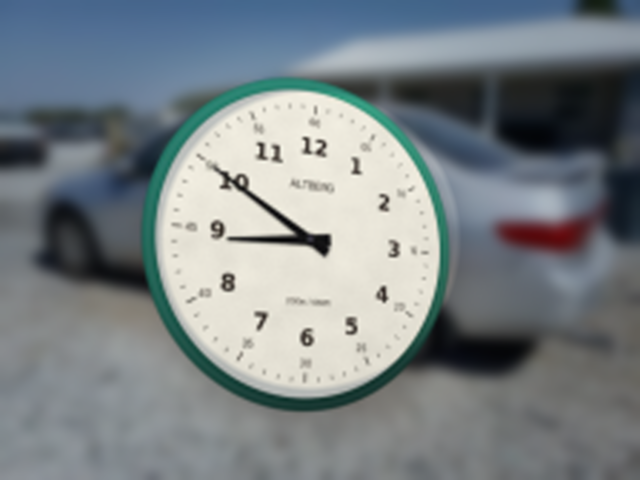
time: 8:50
